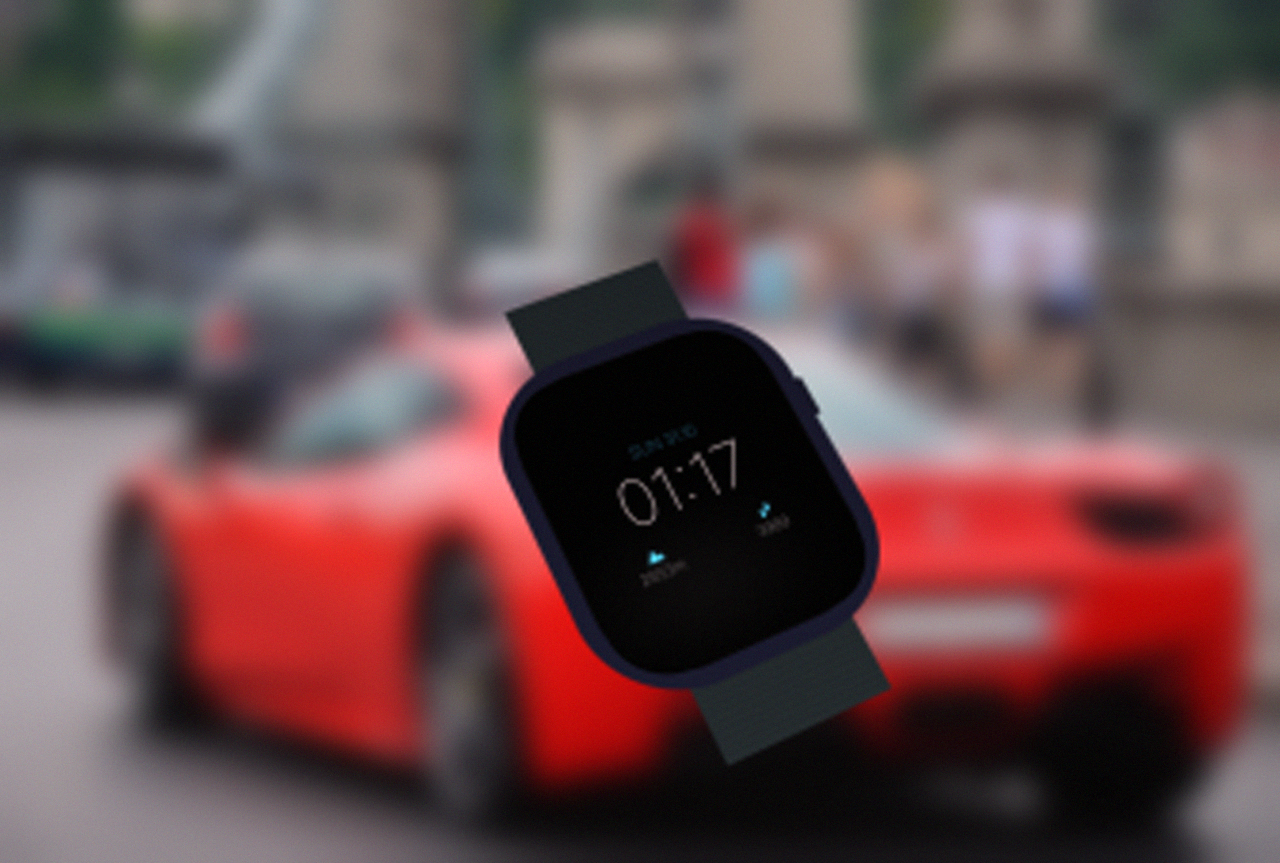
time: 1:17
